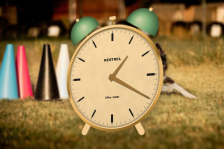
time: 1:20
